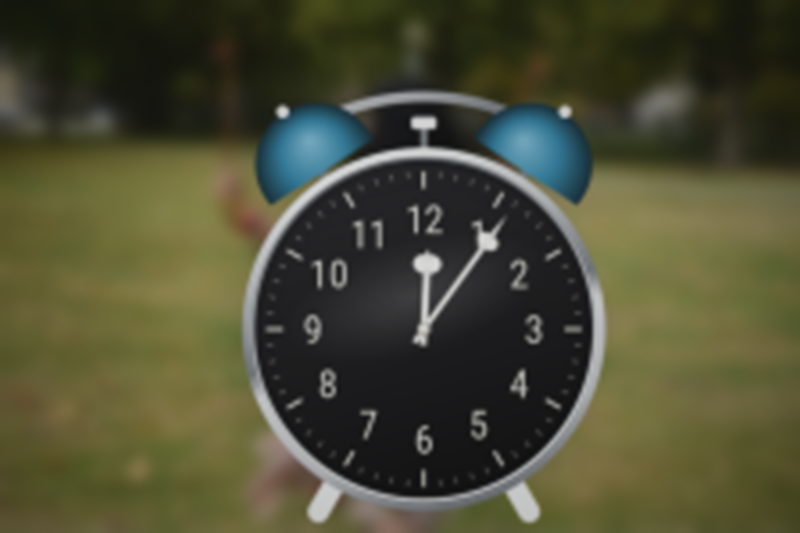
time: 12:06
